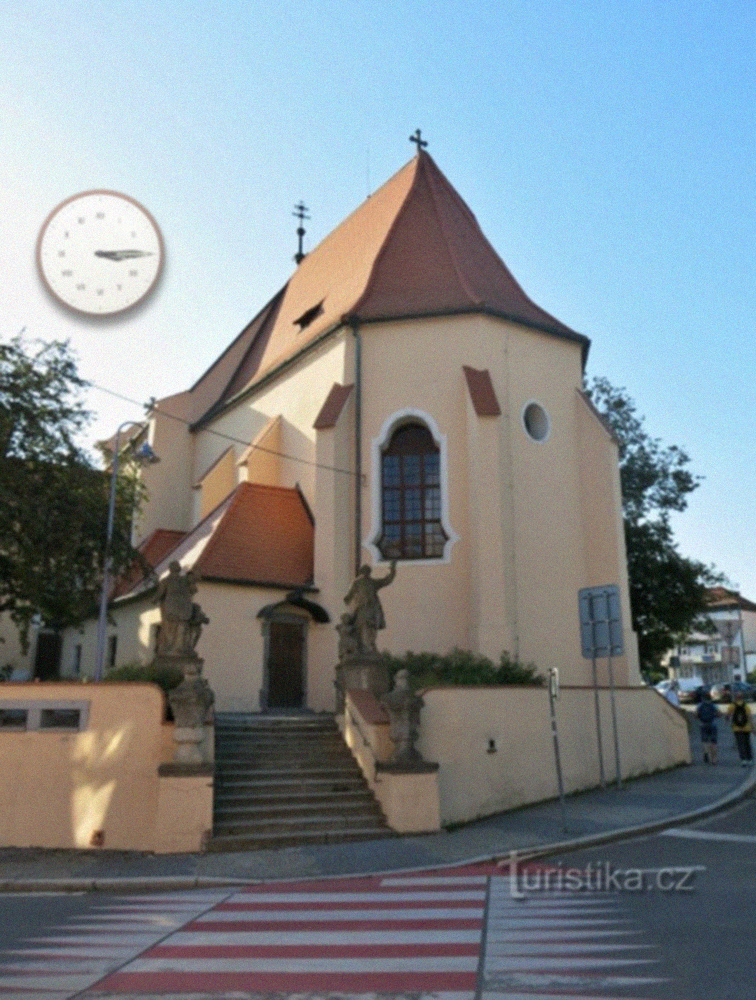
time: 3:15
